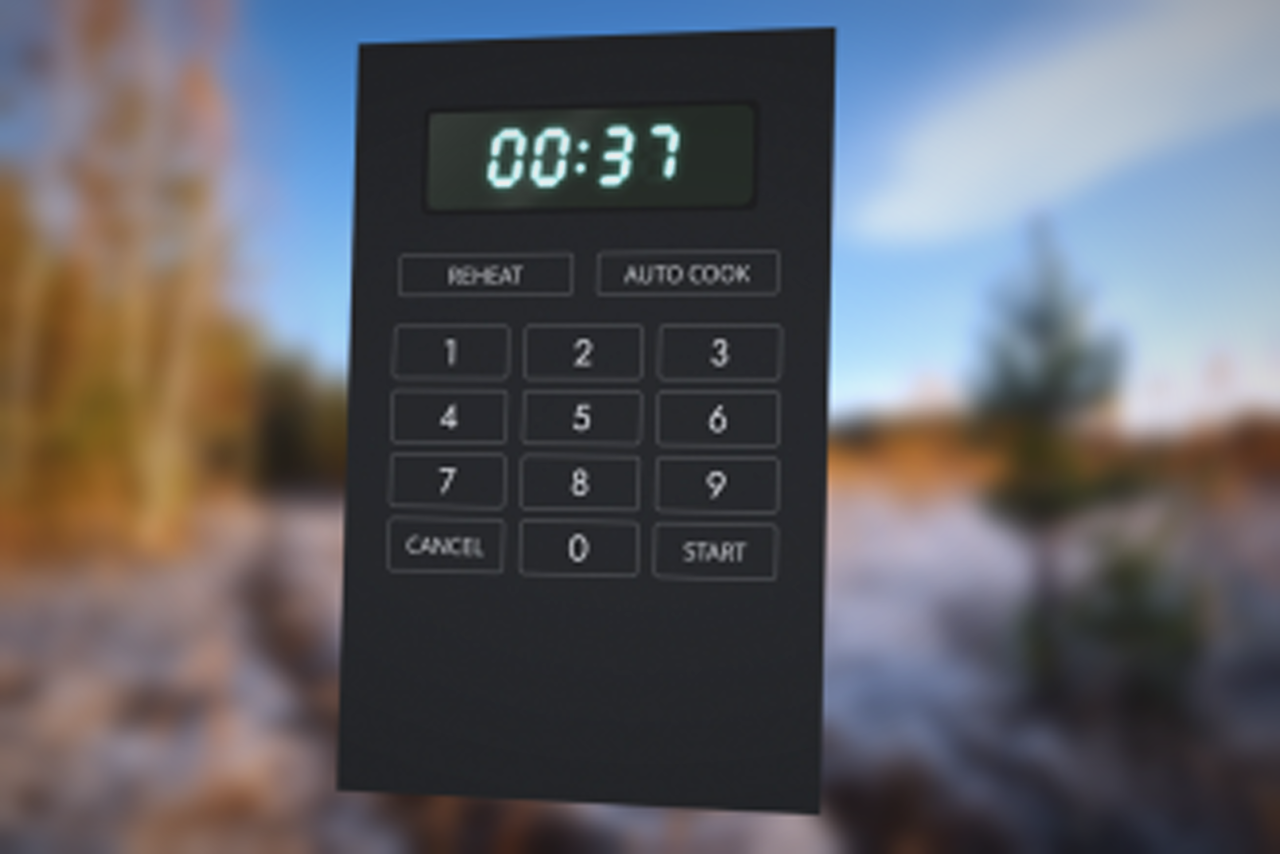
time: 0:37
